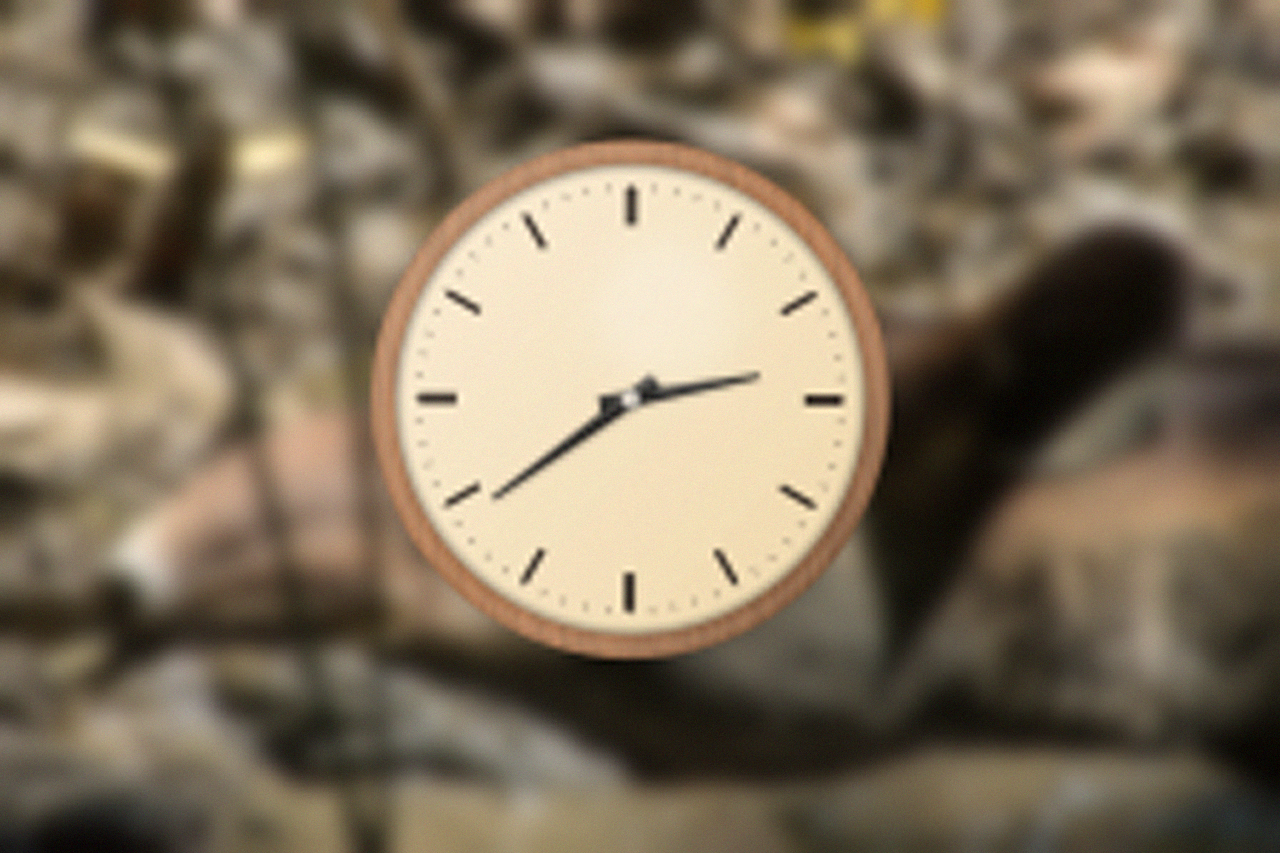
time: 2:39
